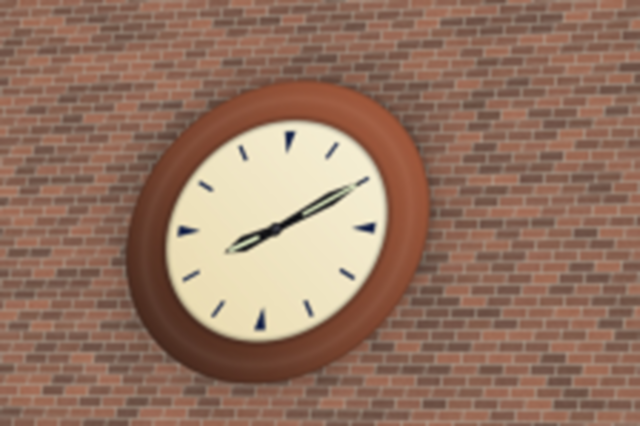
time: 8:10
